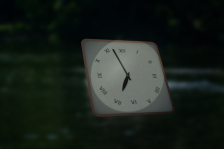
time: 6:57
